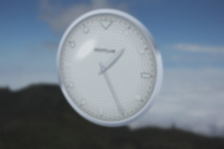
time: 1:25
